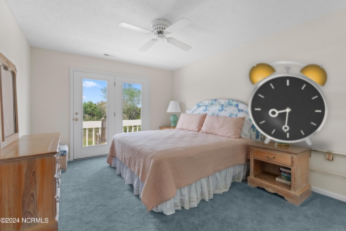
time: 8:31
